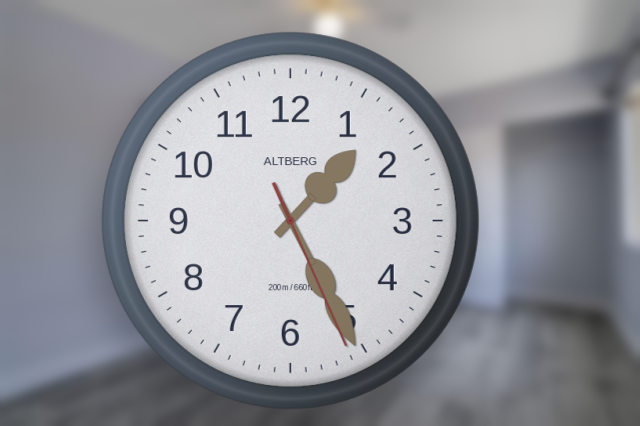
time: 1:25:26
